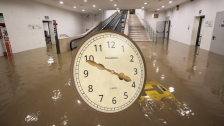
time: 3:49
